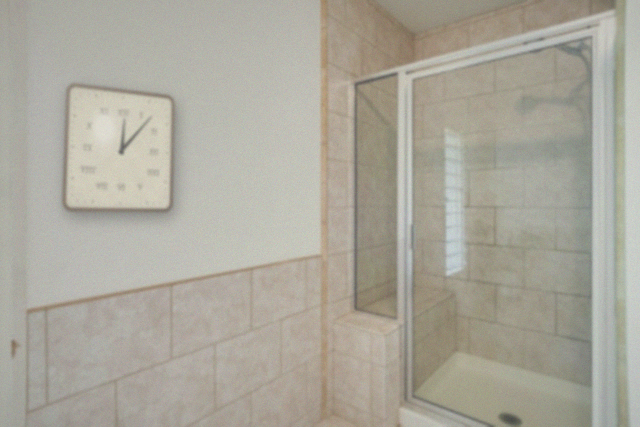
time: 12:07
